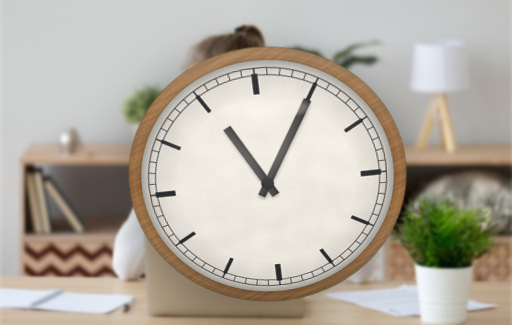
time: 11:05
